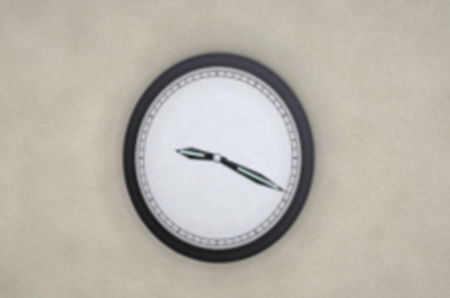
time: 9:19
